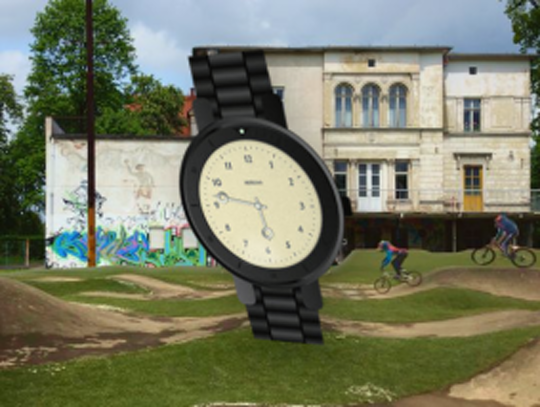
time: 5:47
